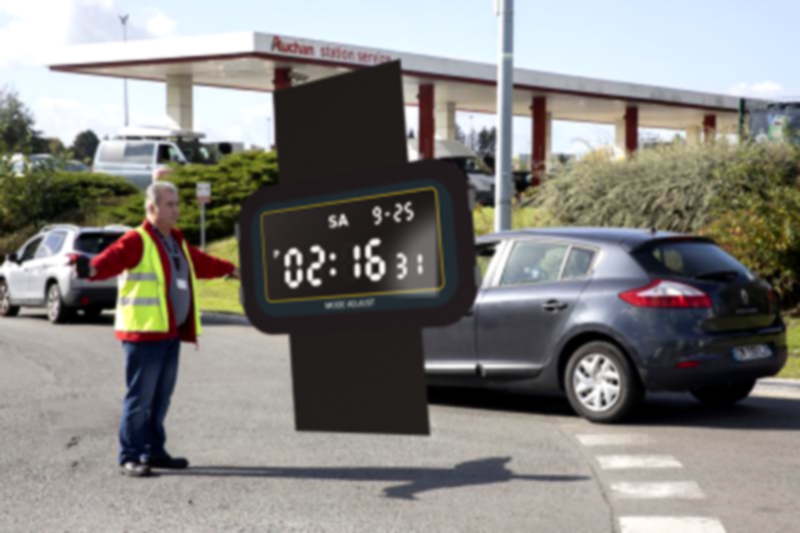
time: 2:16:31
